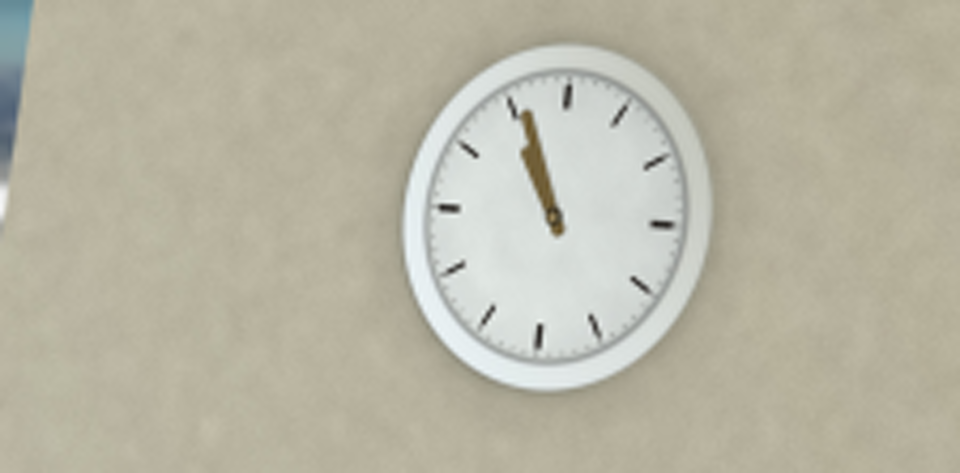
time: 10:56
